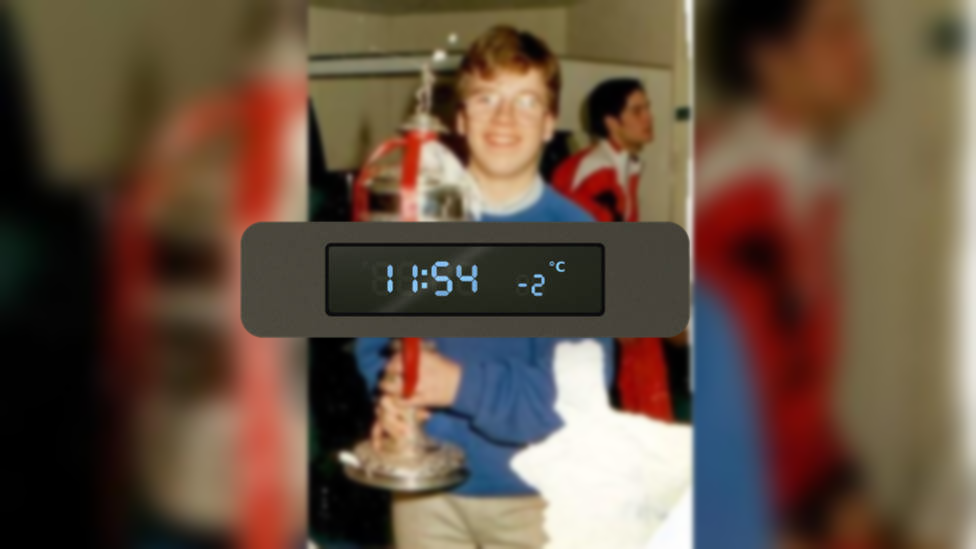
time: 11:54
